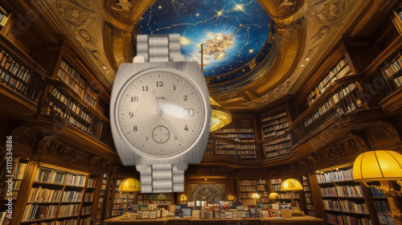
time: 11:24
